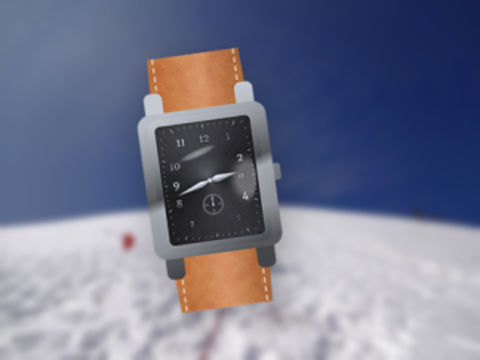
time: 2:42
